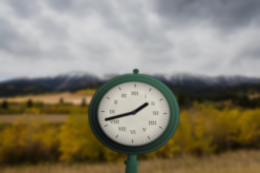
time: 1:42
